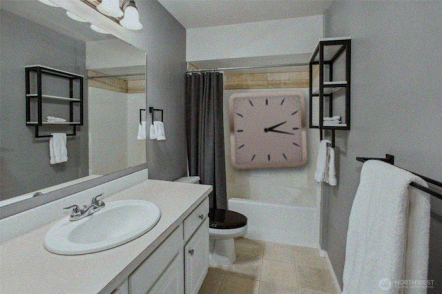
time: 2:17
